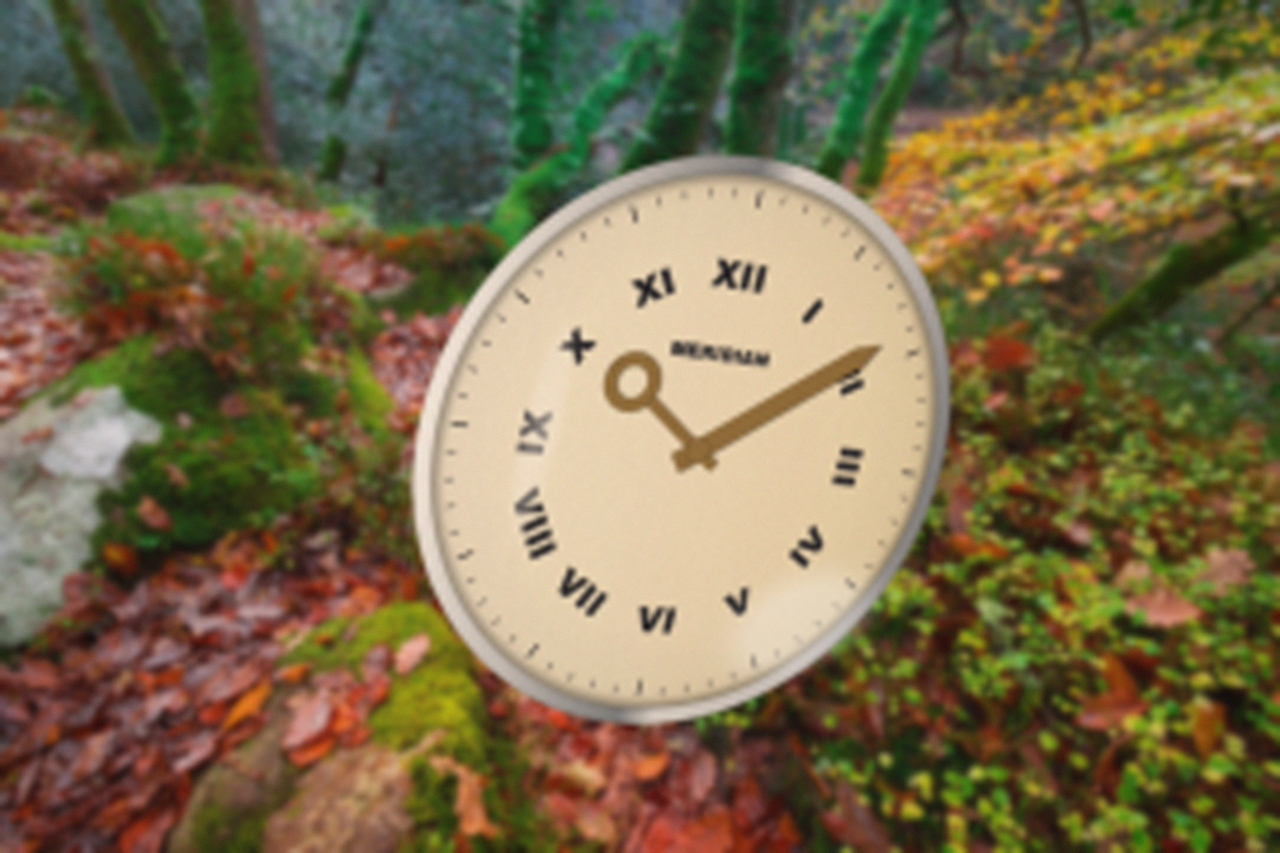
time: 10:09
